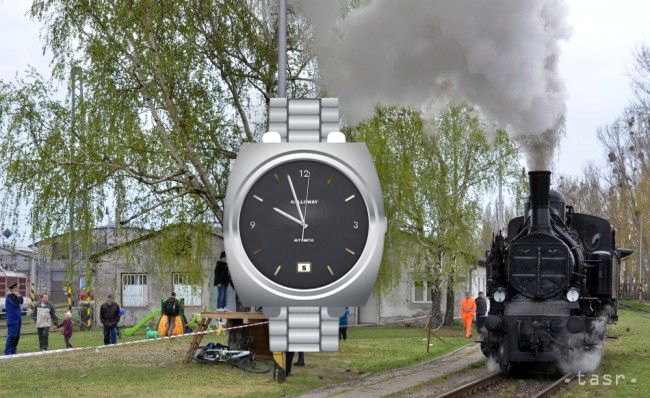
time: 9:57:01
